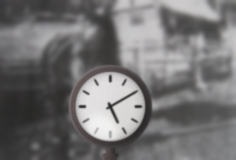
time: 5:10
